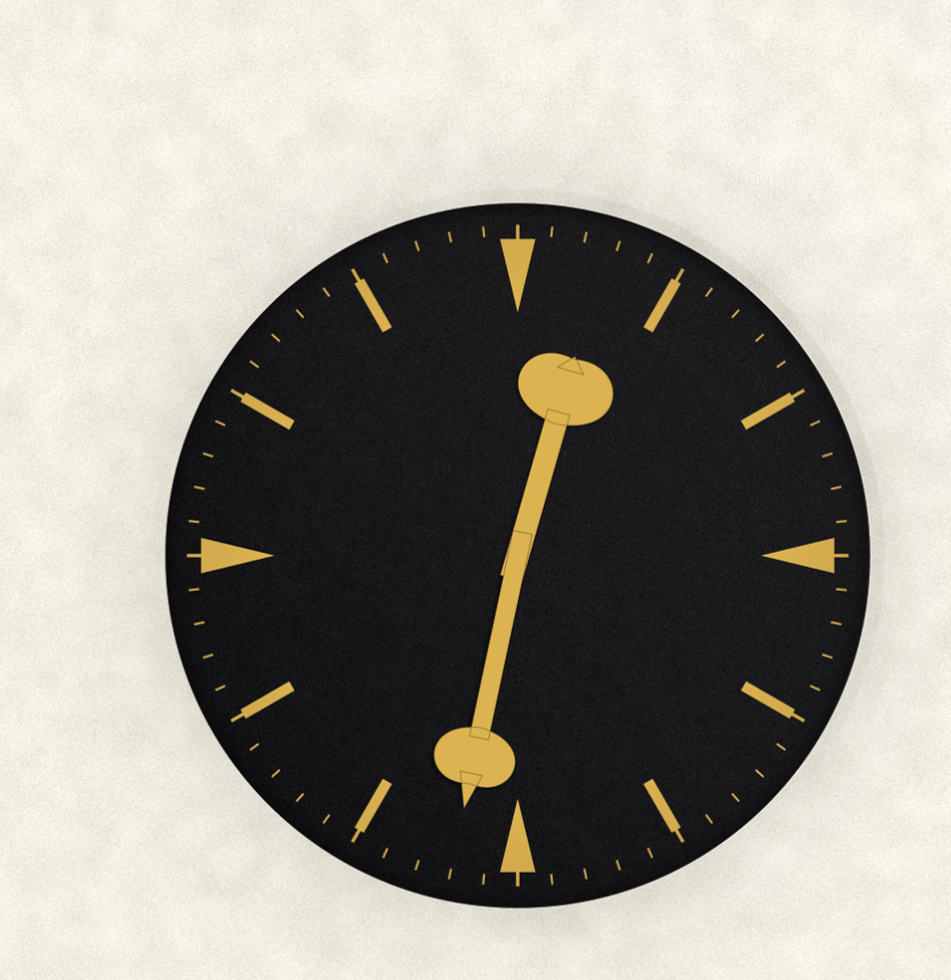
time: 12:32
